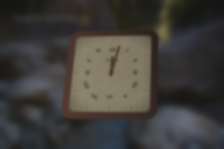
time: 12:02
